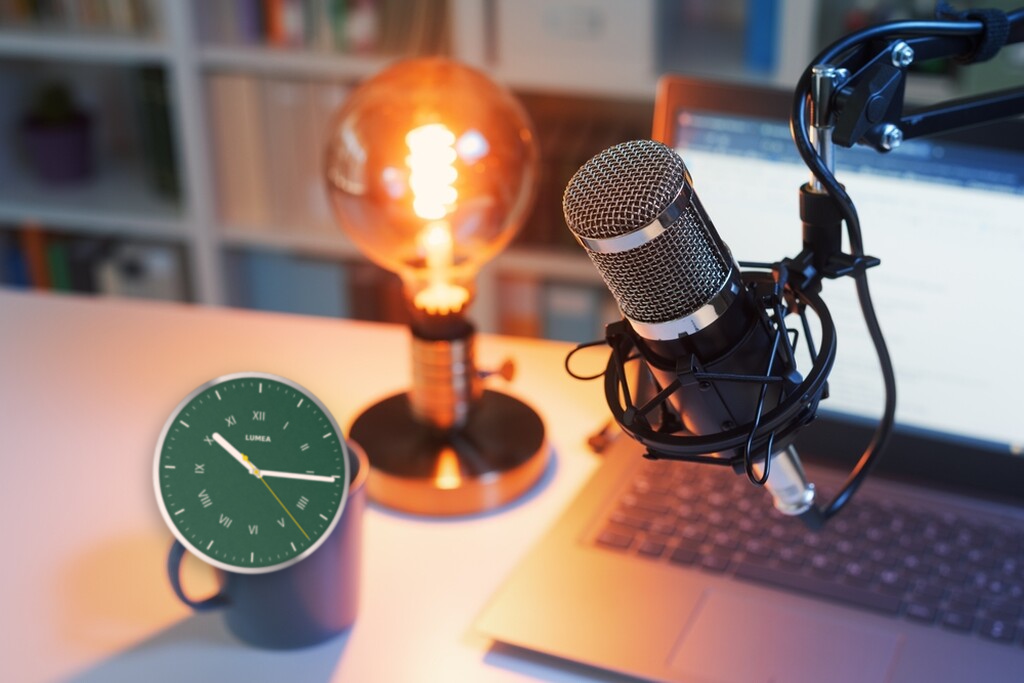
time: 10:15:23
